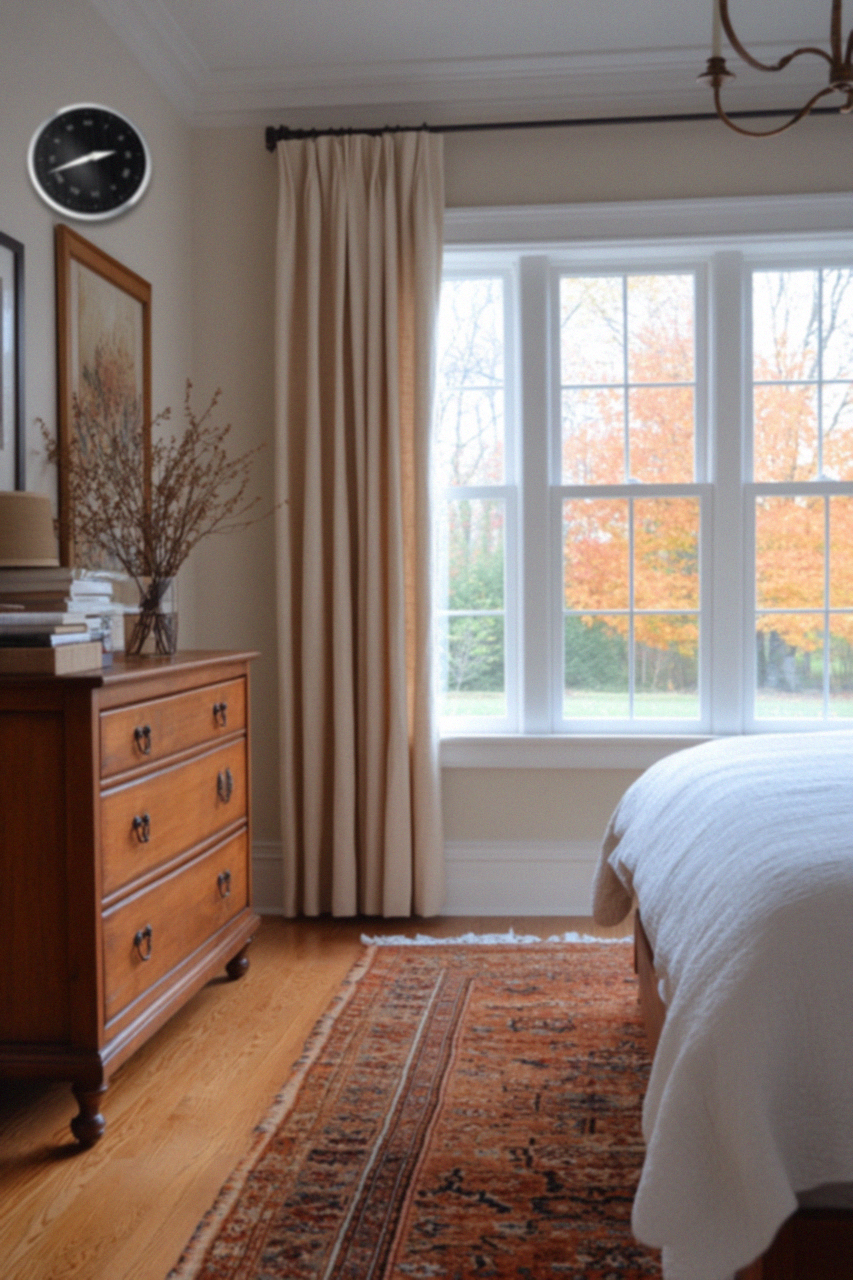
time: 2:42
